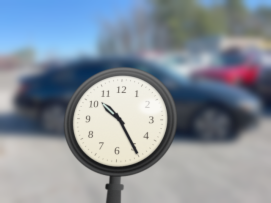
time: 10:25
